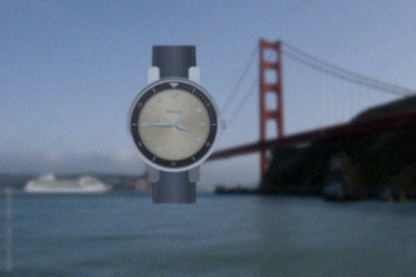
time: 3:45
